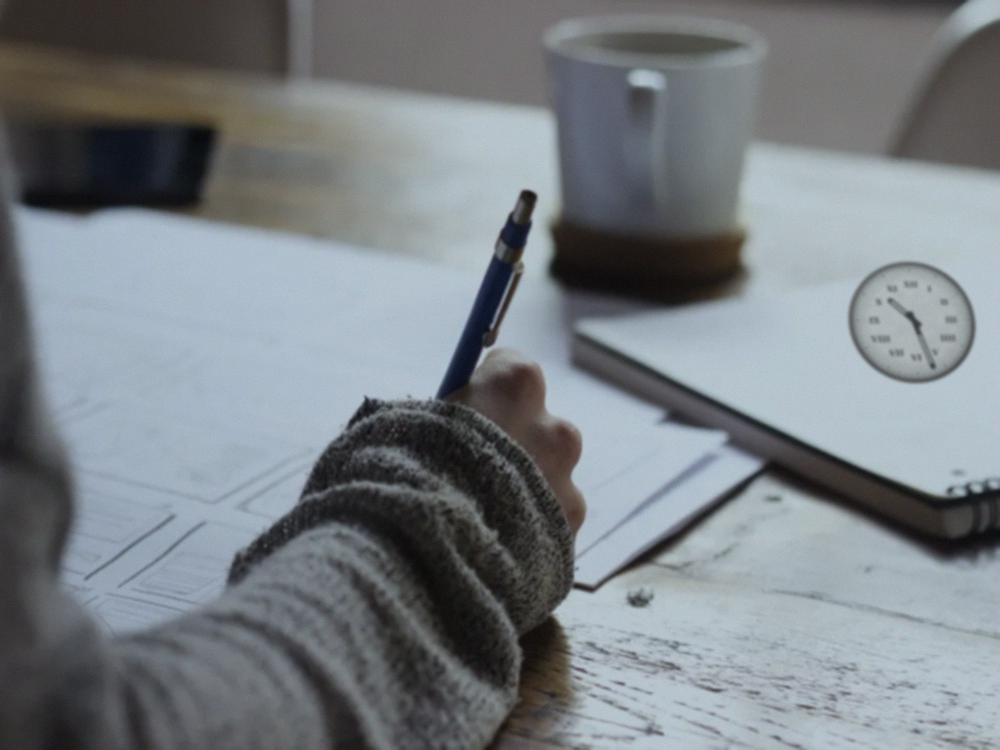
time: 10:27
